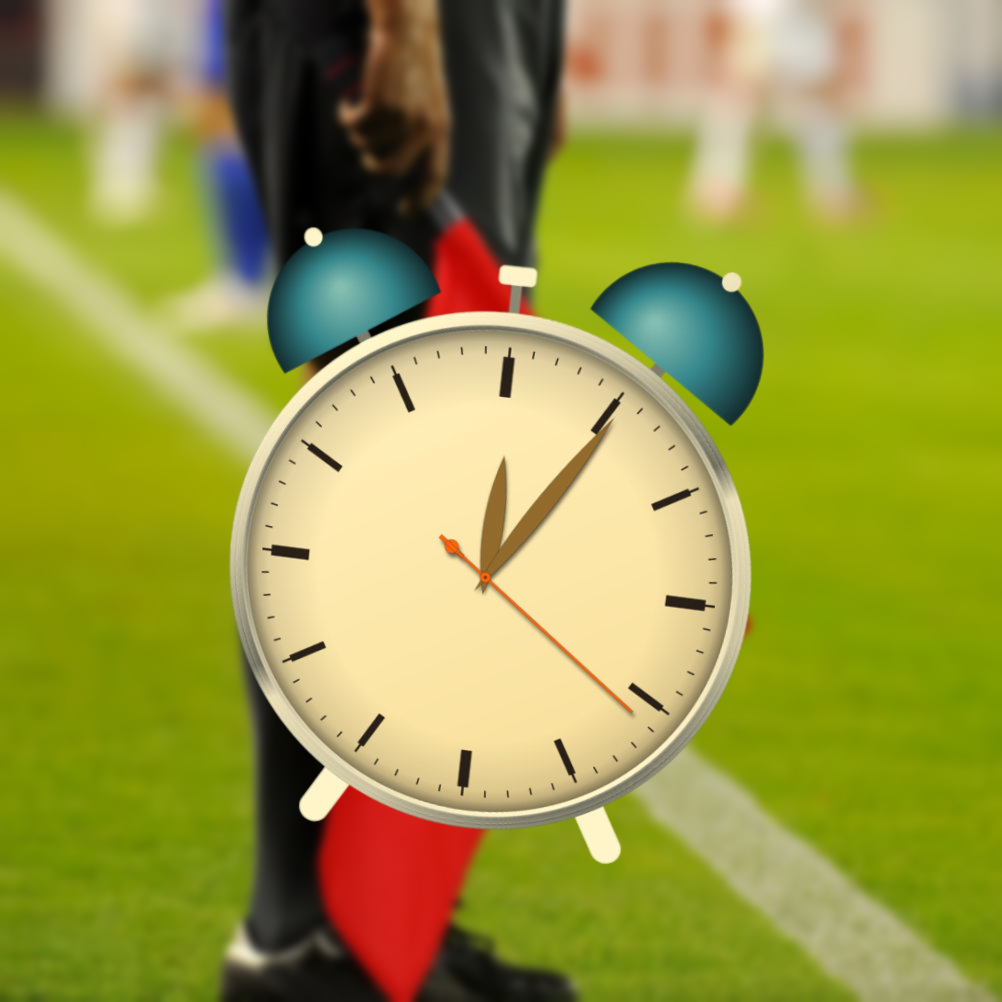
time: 12:05:21
